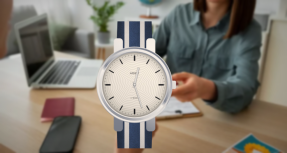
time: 12:27
